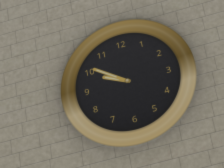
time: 9:51
